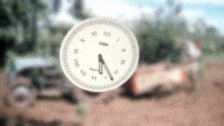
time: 5:23
